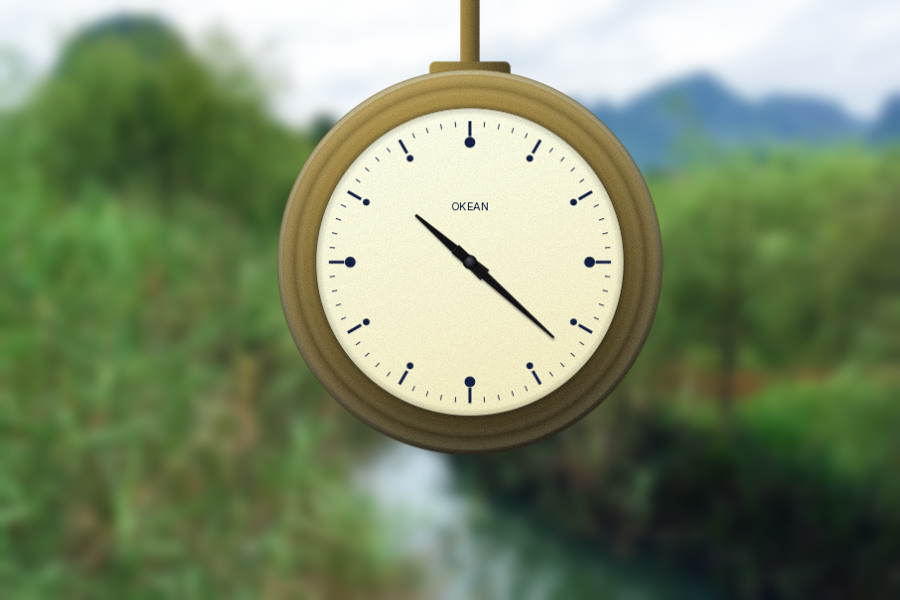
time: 10:22
